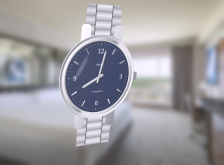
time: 8:02
